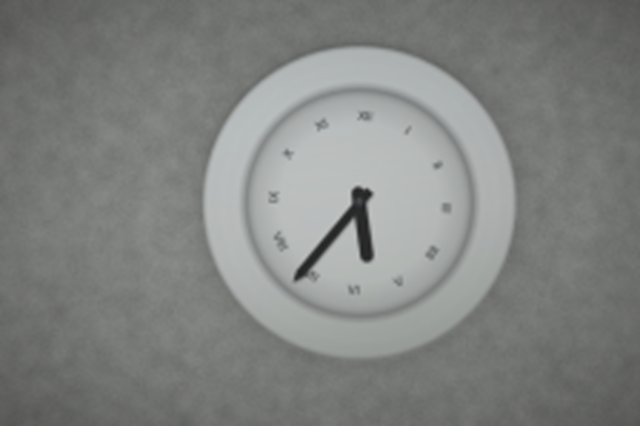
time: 5:36
